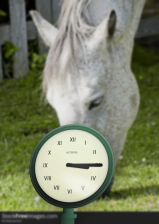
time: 3:15
